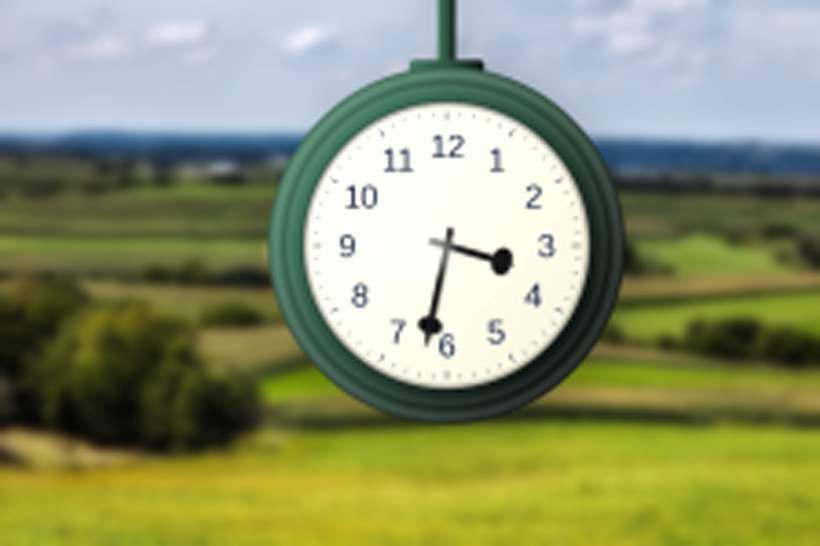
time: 3:32
